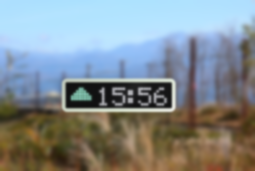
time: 15:56
